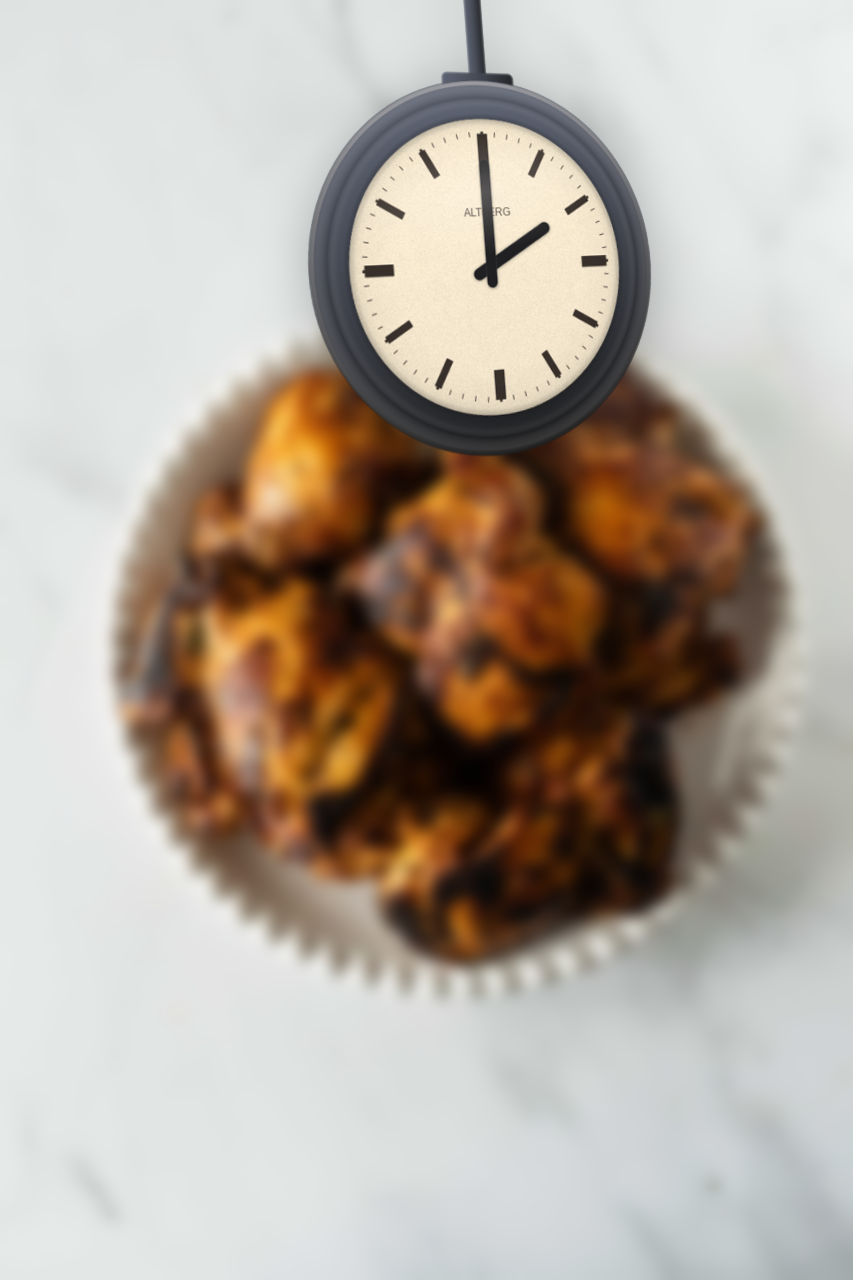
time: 2:00
